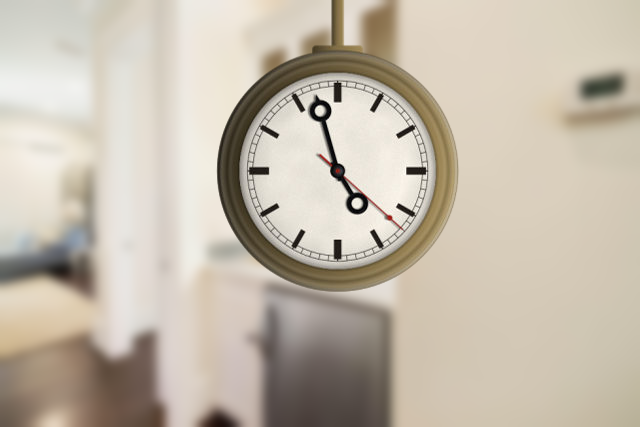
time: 4:57:22
